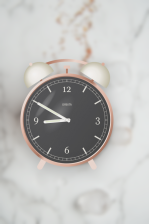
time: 8:50
